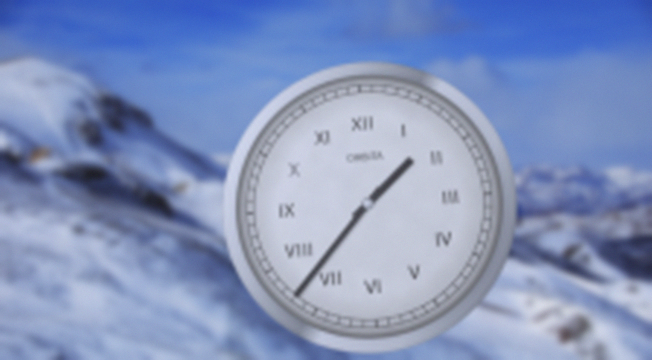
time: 1:37
